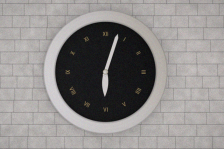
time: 6:03
